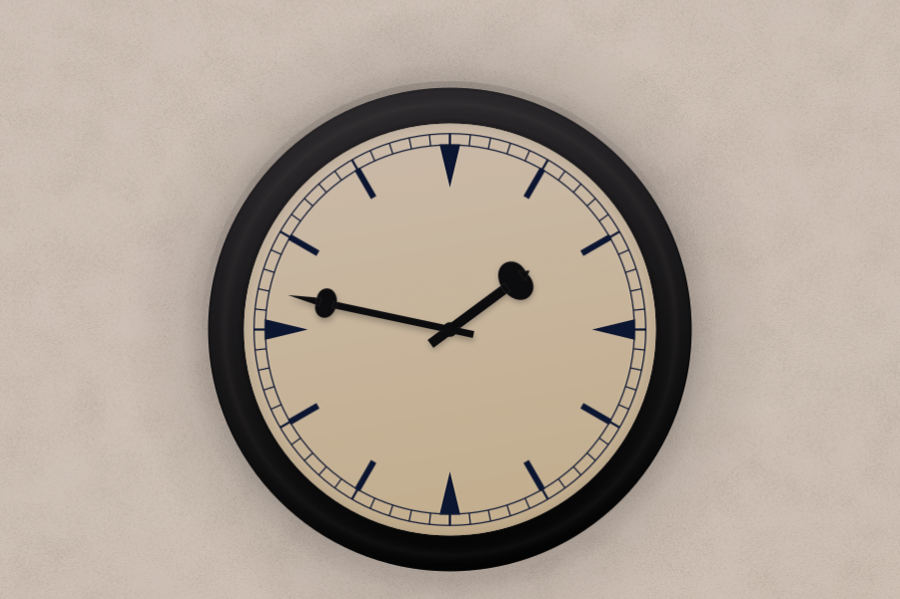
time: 1:47
